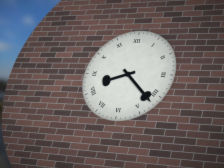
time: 8:22
